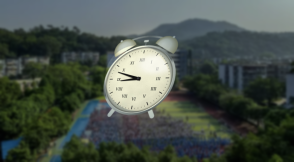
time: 8:48
